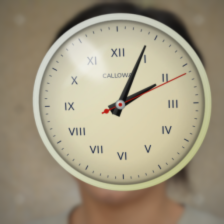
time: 2:04:11
